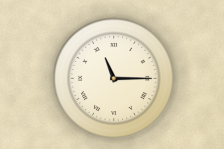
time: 11:15
